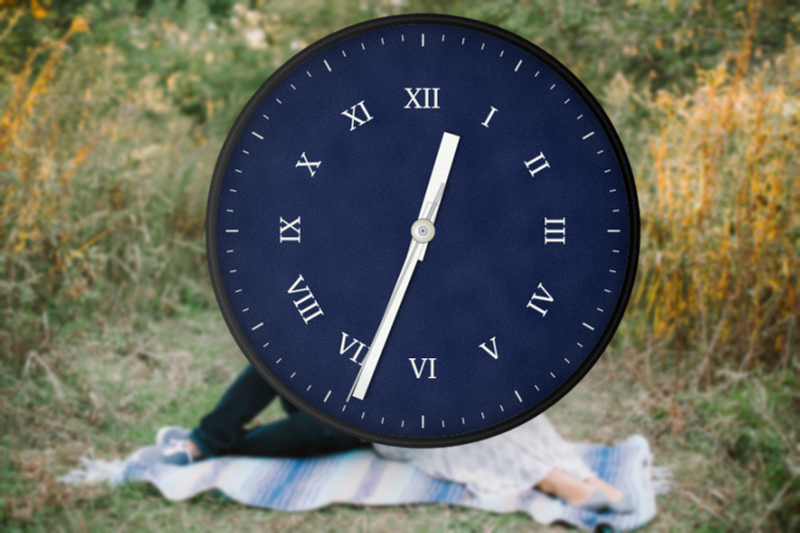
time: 12:33:34
